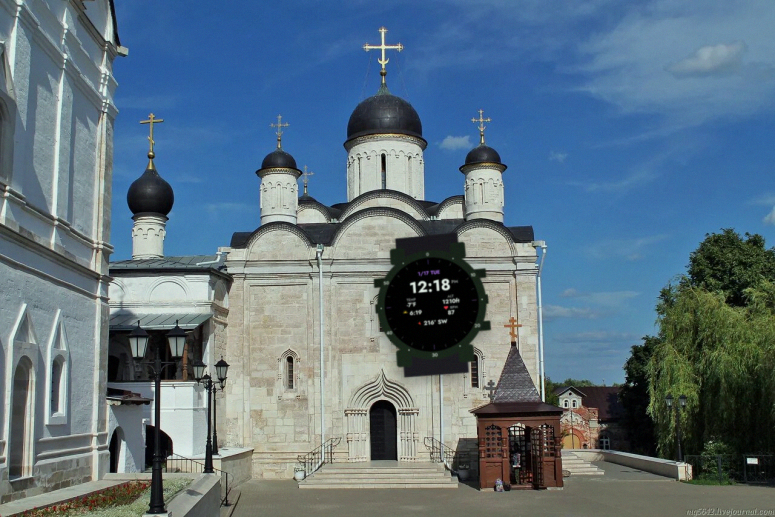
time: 12:18
